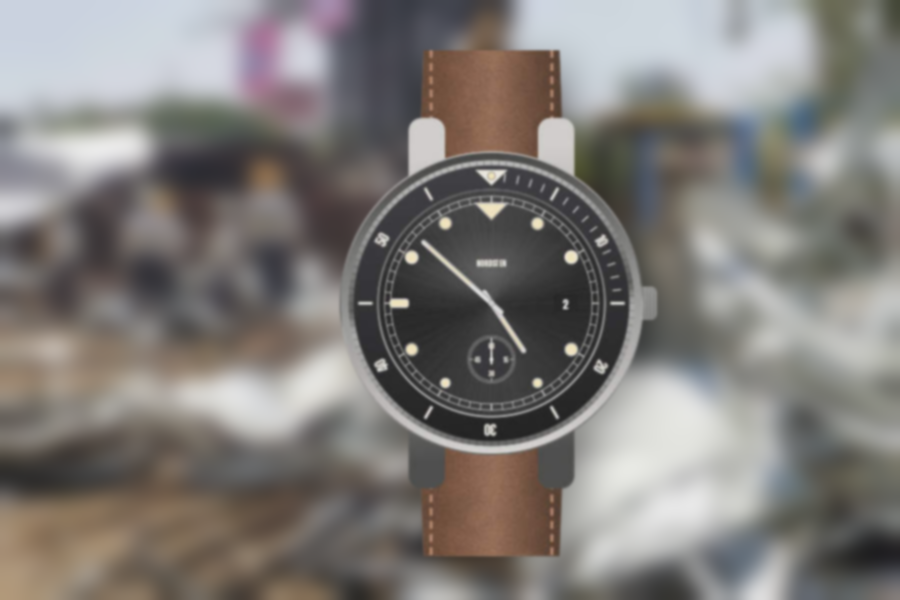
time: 4:52
